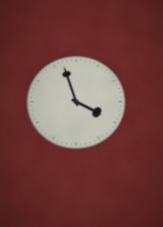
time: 3:57
